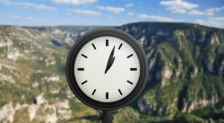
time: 1:03
